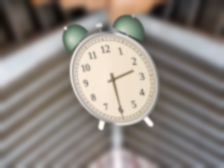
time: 2:30
